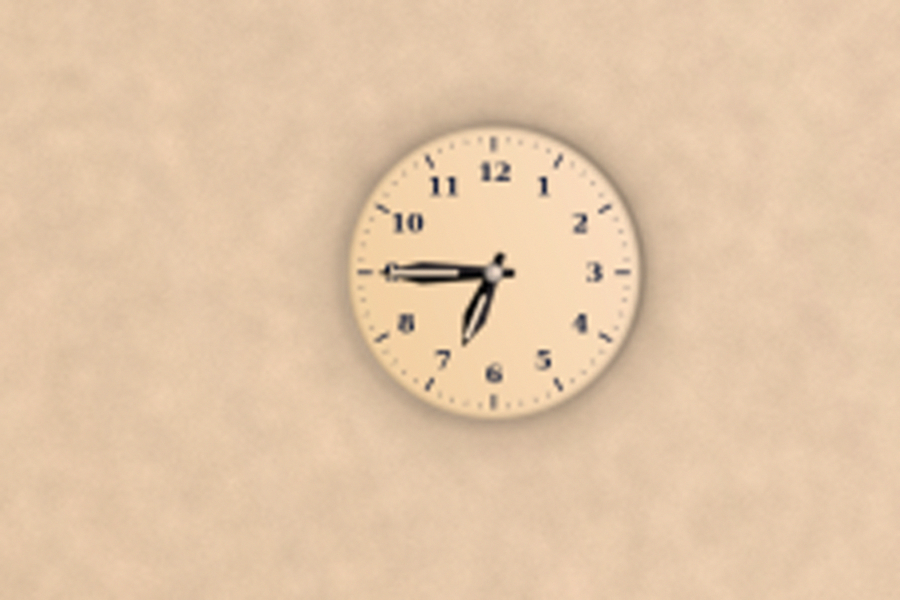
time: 6:45
